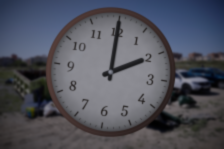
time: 2:00
